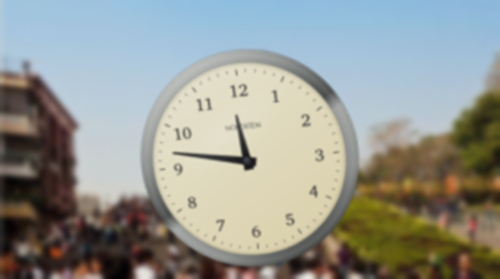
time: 11:47
